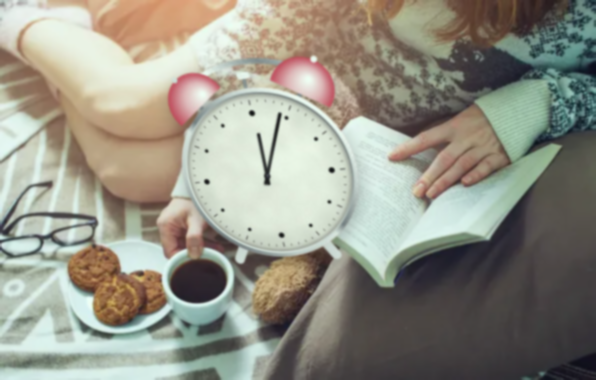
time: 12:04
